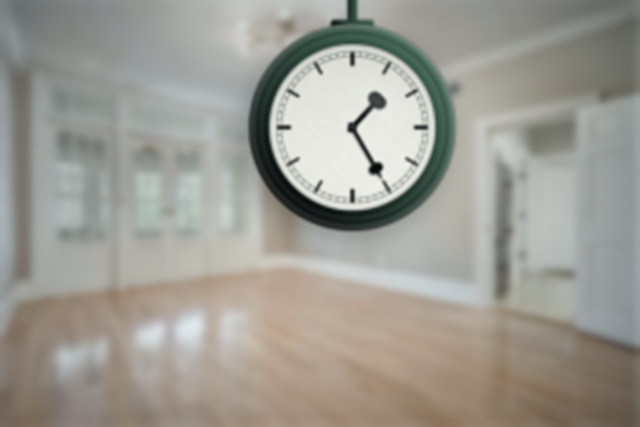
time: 1:25
